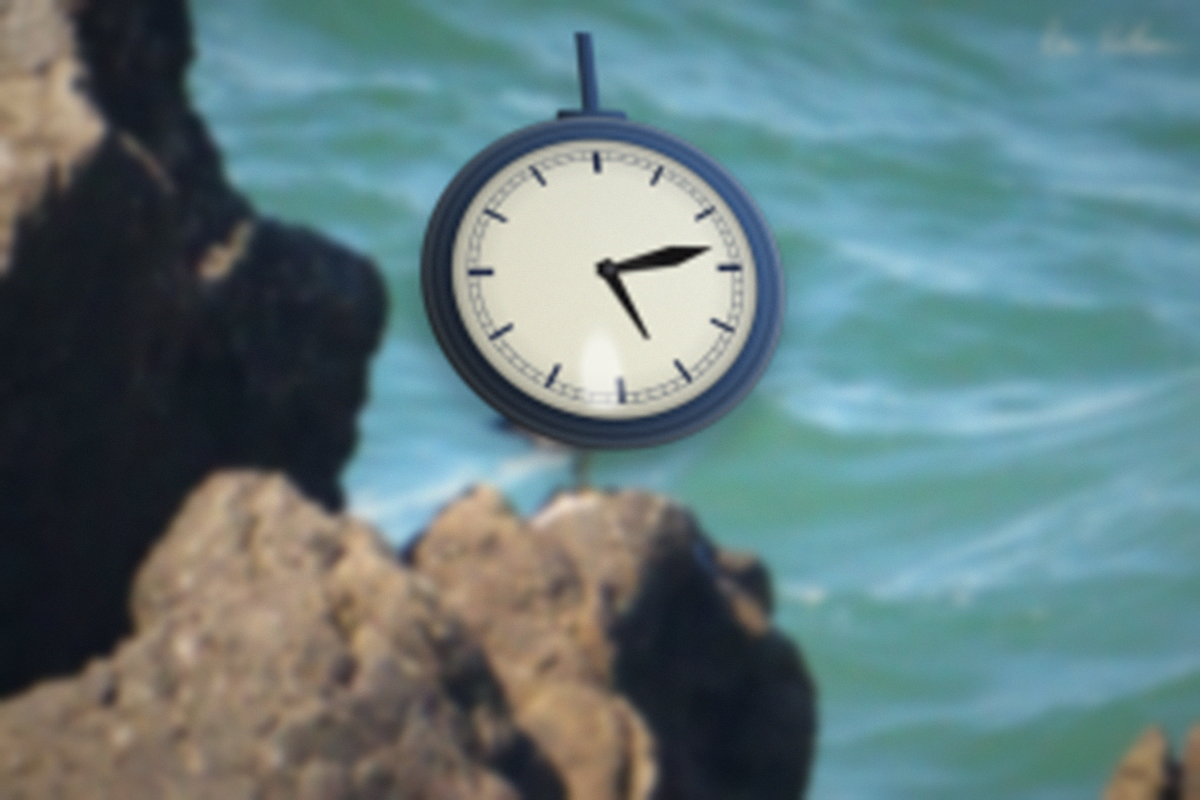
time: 5:13
